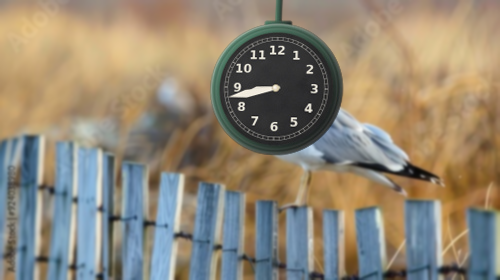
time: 8:43
